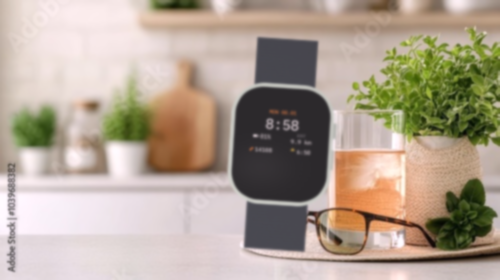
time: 8:58
